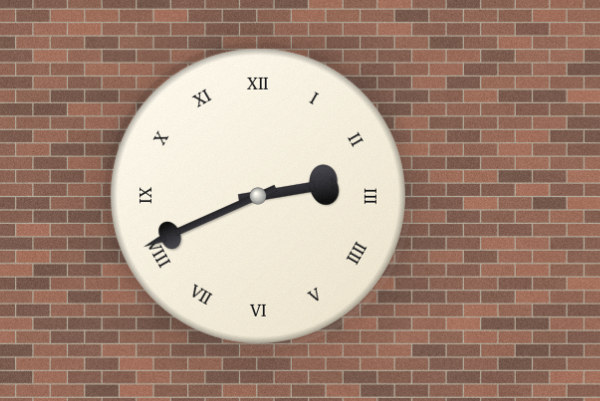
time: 2:41
